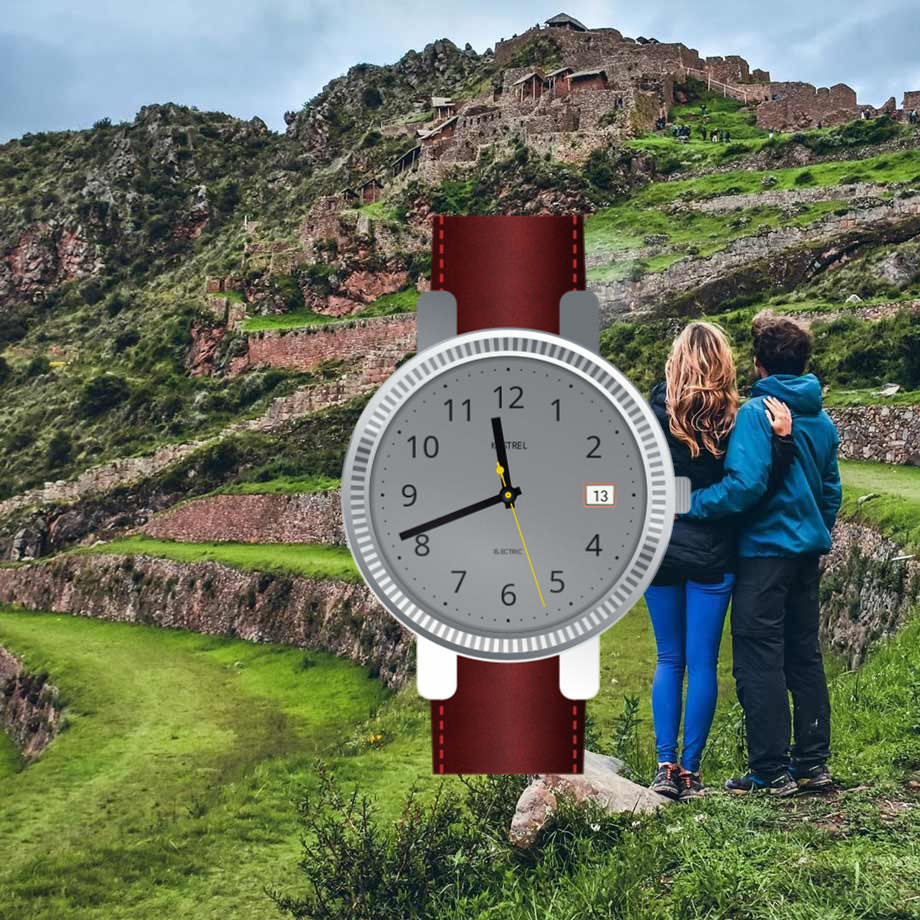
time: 11:41:27
